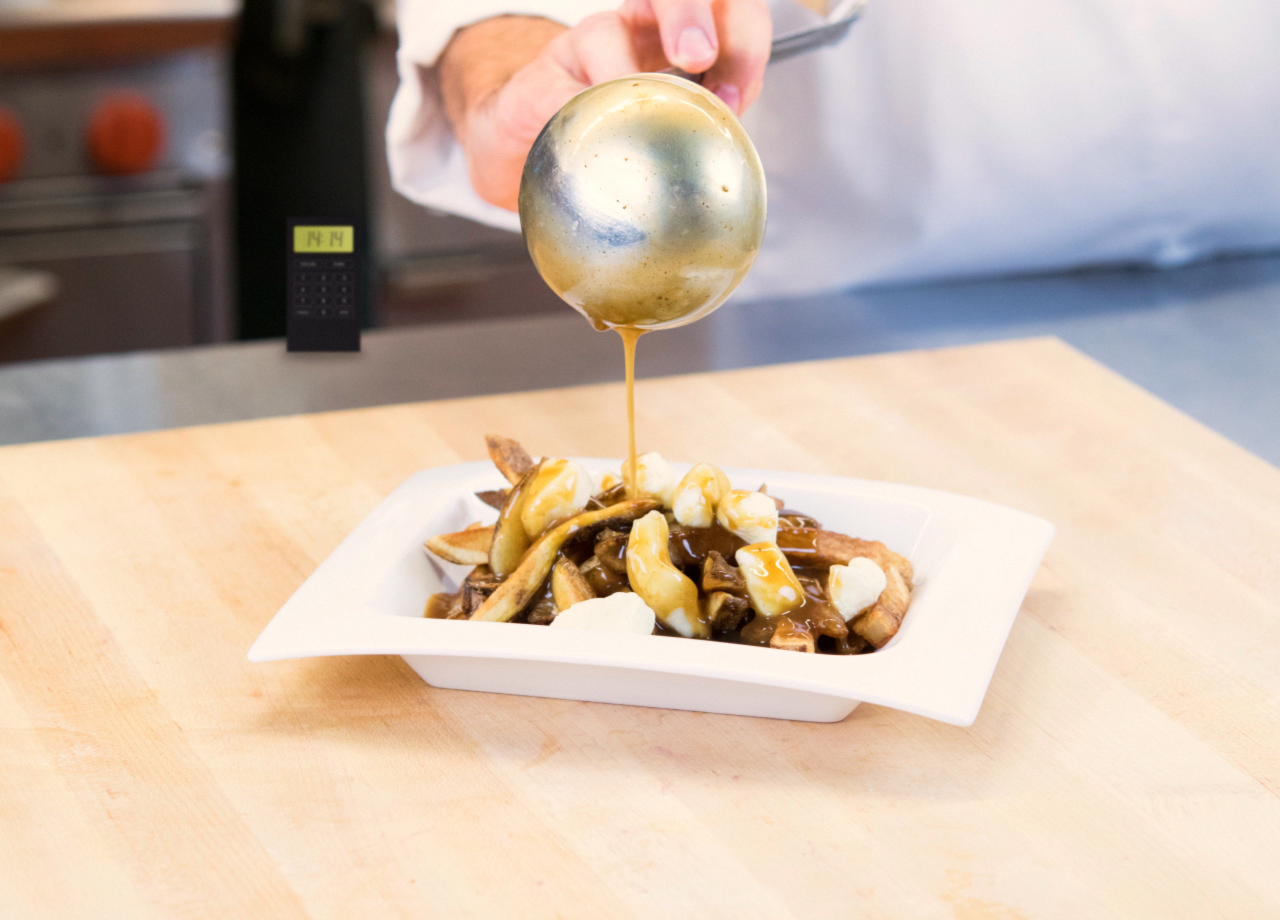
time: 14:14
